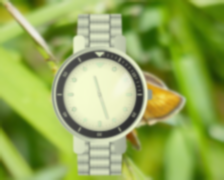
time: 11:27
